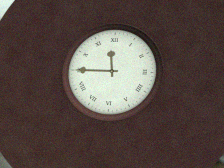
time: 11:45
